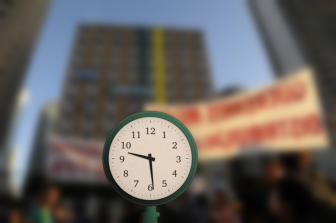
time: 9:29
